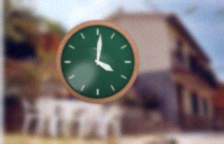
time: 4:01
